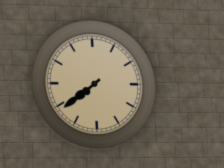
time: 7:39
